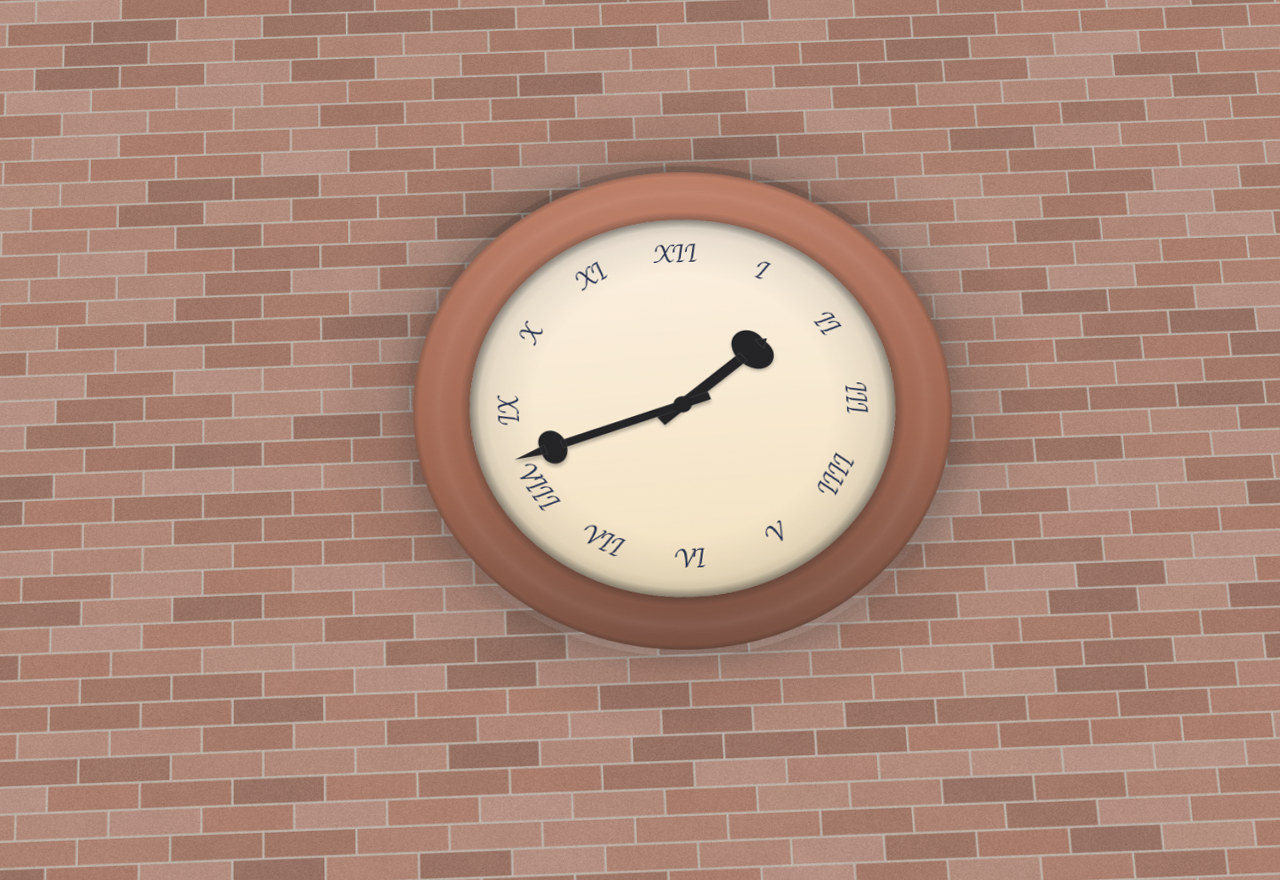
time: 1:42
